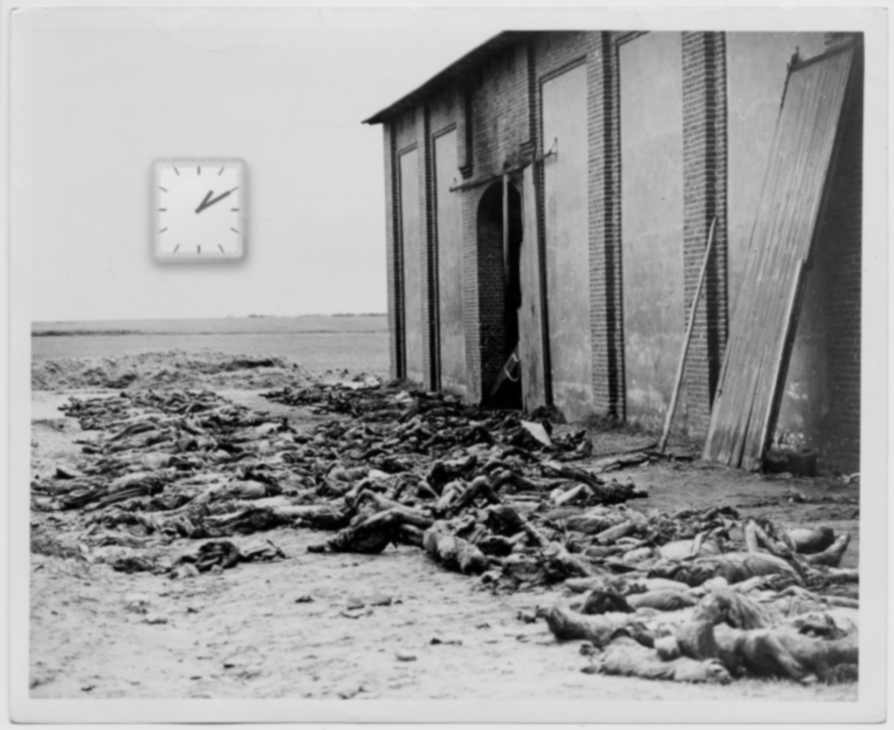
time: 1:10
